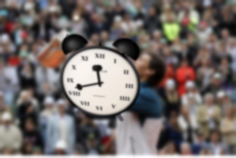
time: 11:42
